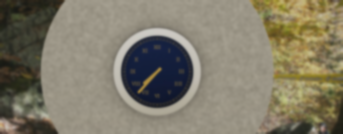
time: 7:37
